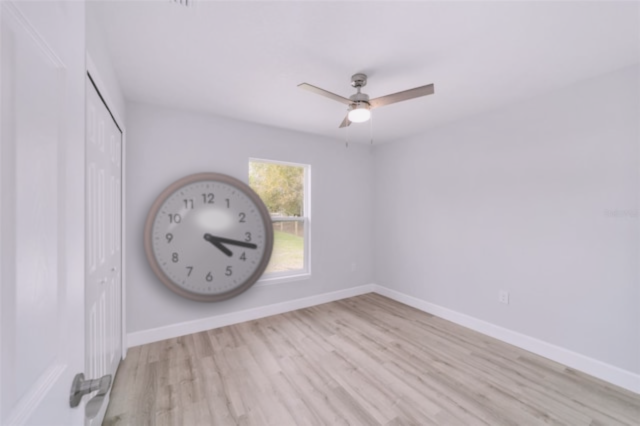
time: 4:17
